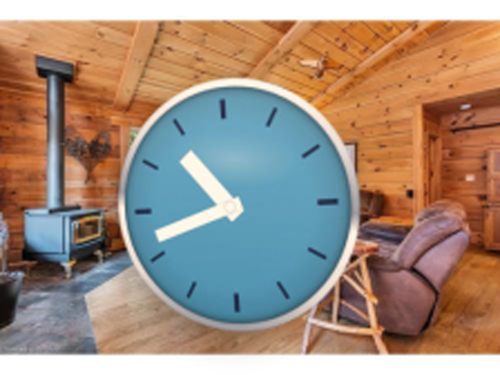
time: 10:42
